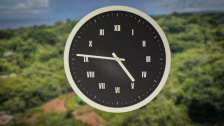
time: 4:46
